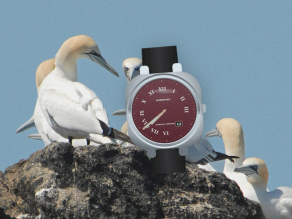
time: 7:39
